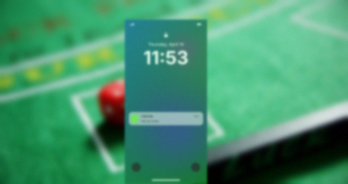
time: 11:53
